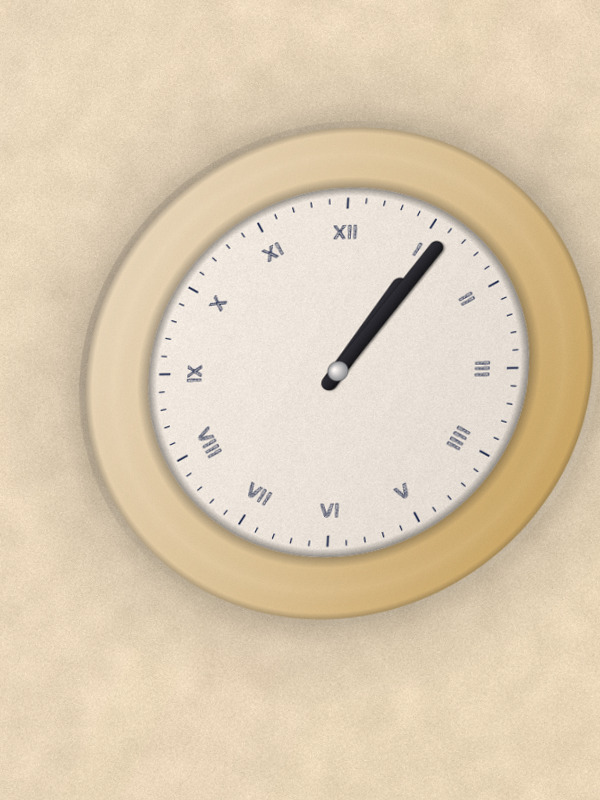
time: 1:06
